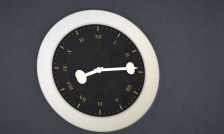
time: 8:14
